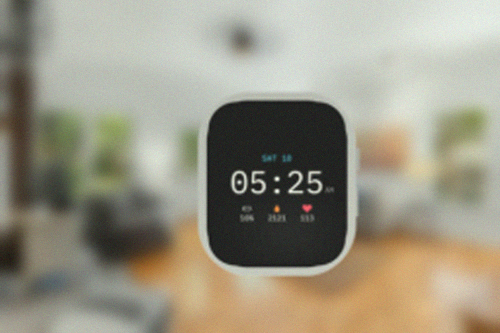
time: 5:25
